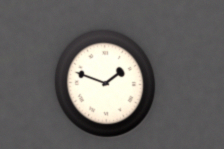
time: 1:48
